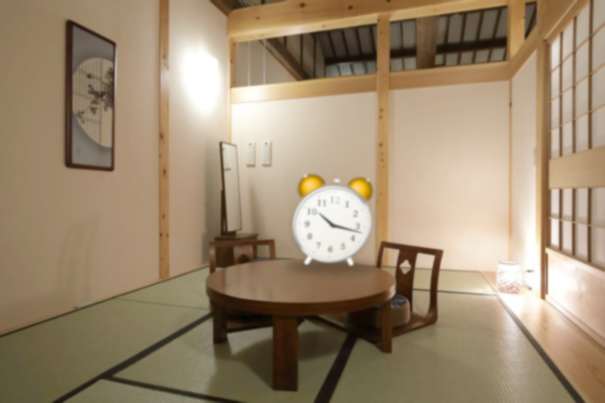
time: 10:17
